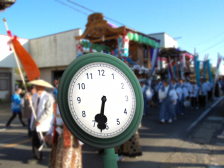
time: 6:32
